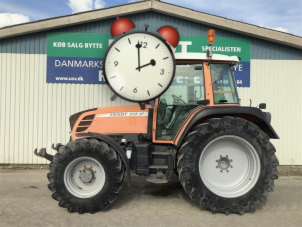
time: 1:58
